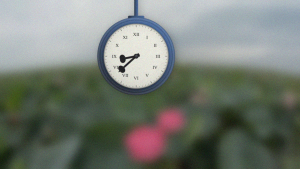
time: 8:38
